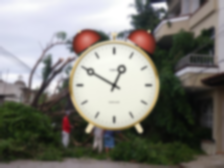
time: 12:50
